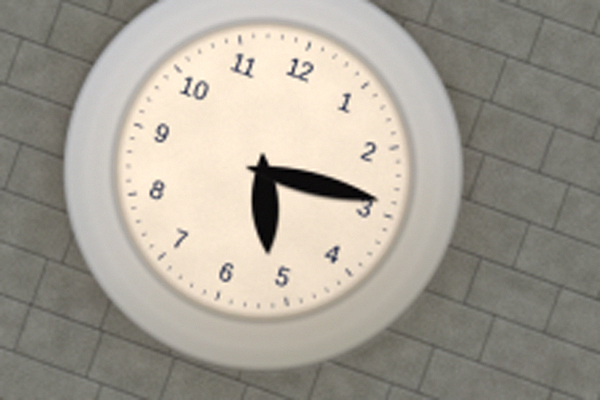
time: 5:14
